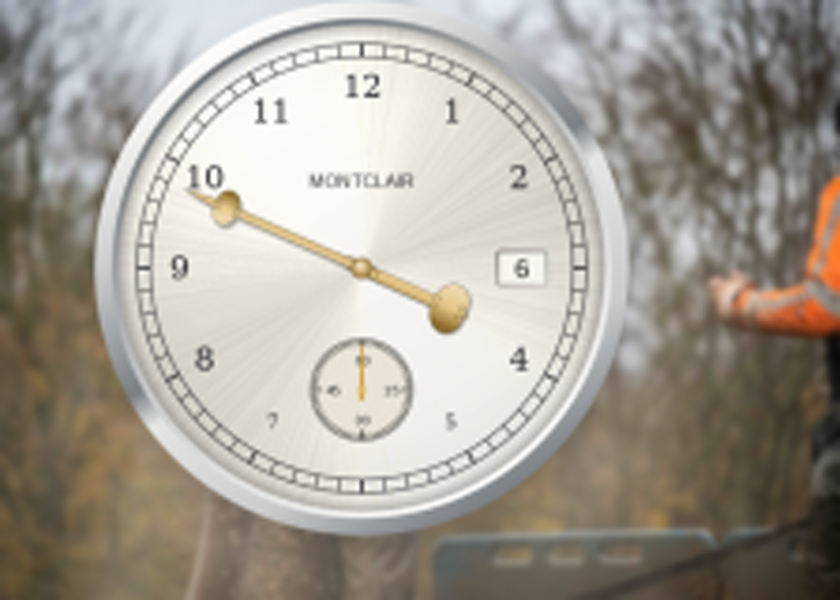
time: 3:49
